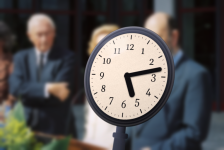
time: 5:13
